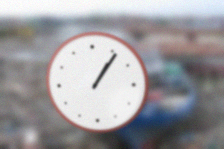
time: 1:06
